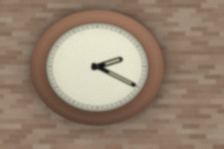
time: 2:20
